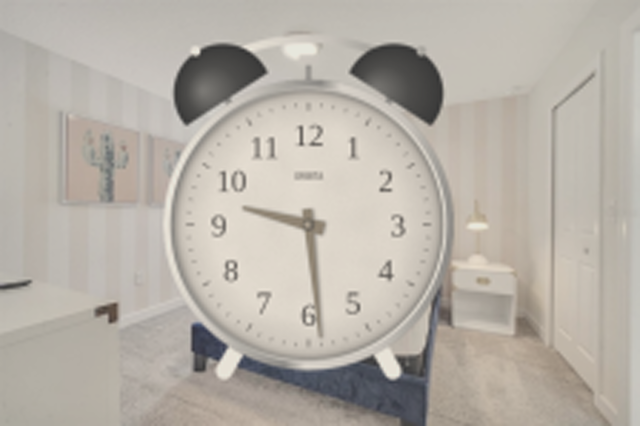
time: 9:29
